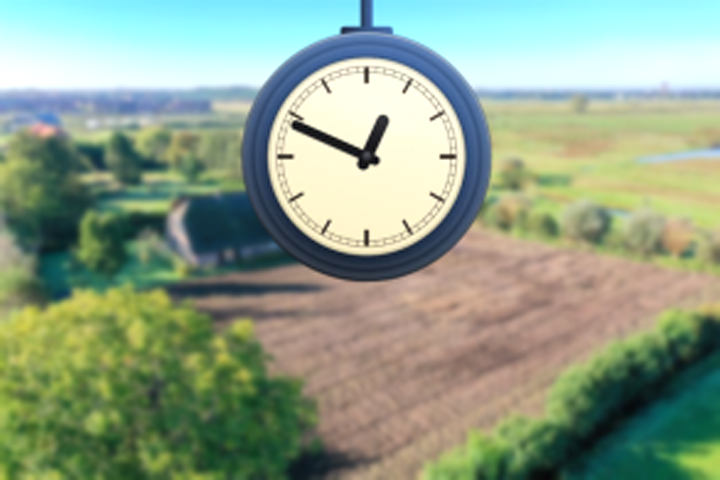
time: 12:49
